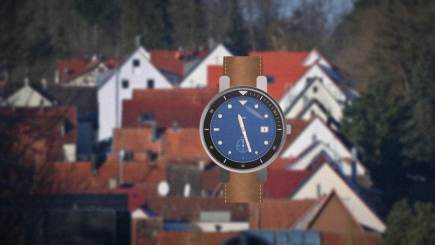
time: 11:27
